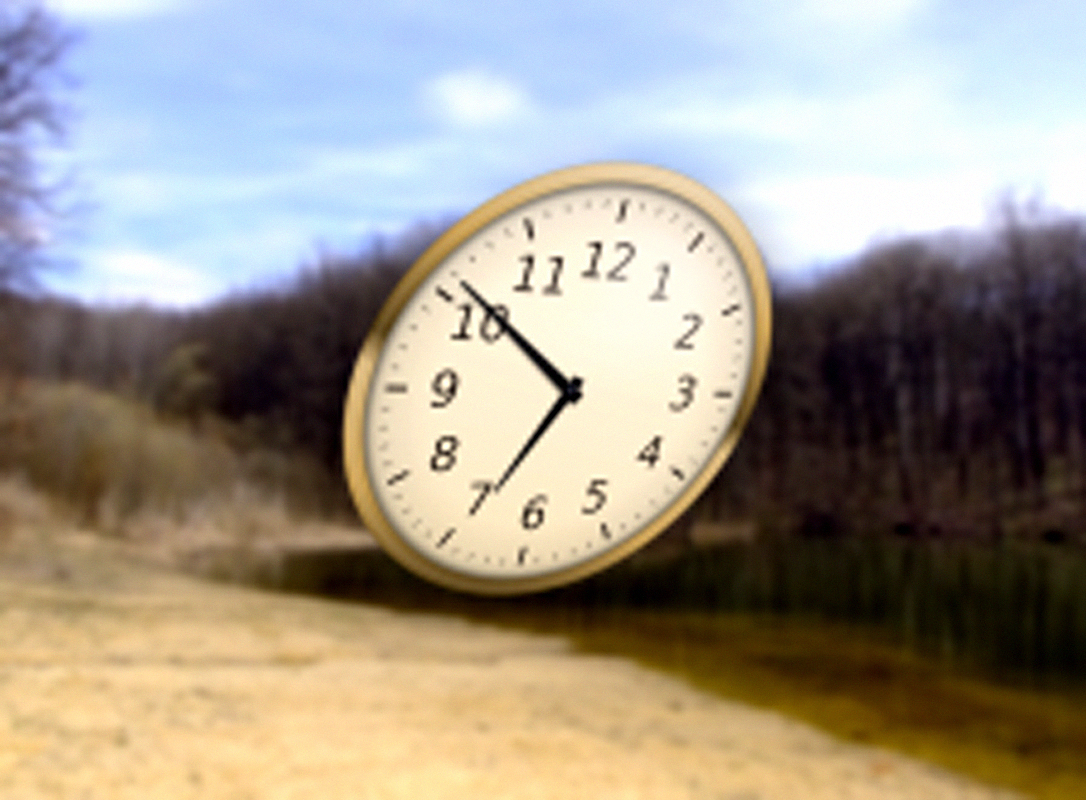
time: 6:51
